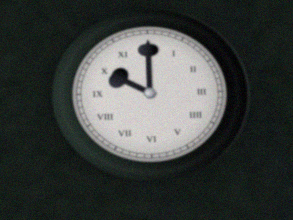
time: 10:00
